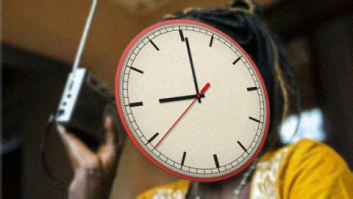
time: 9:00:39
